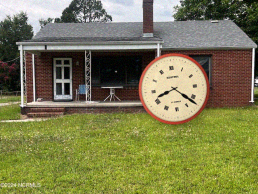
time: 8:22
